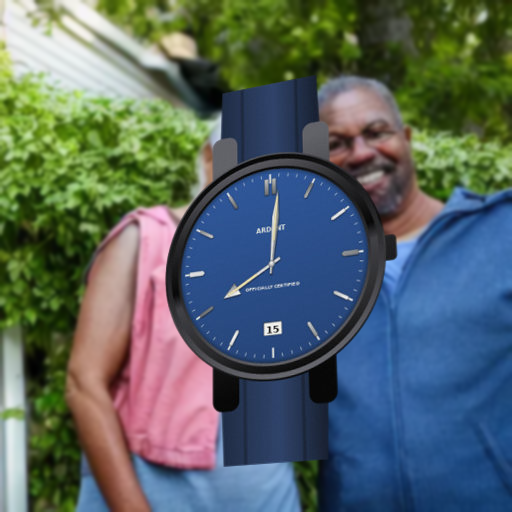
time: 8:01
